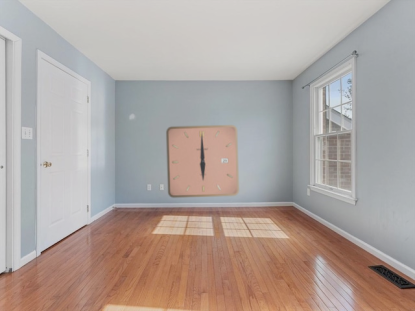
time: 6:00
